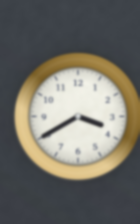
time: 3:40
